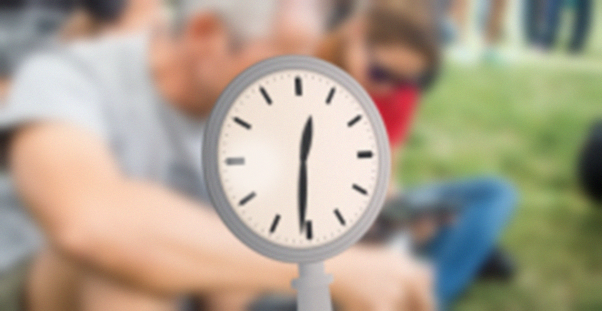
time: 12:31
